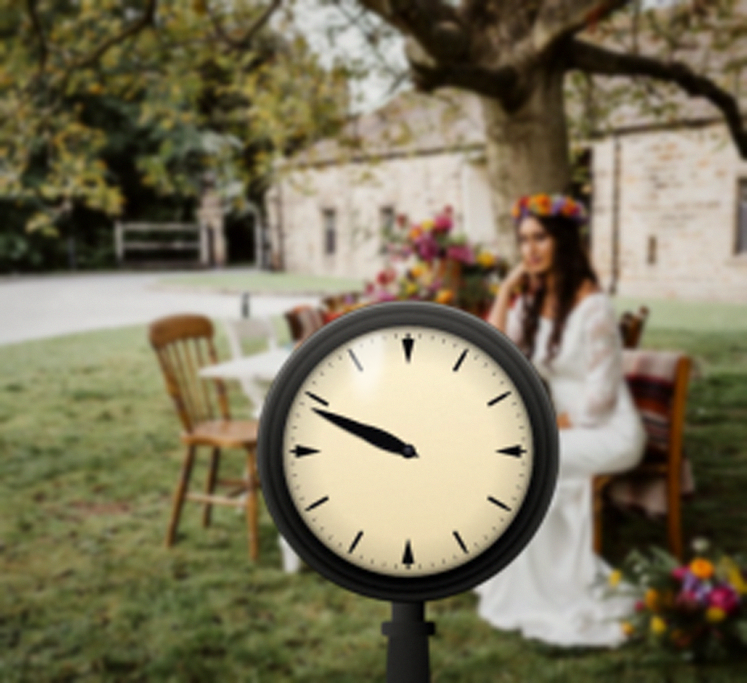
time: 9:49
